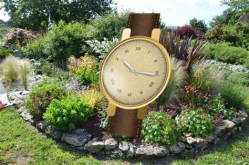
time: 10:16
